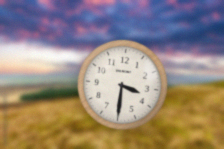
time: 3:30
